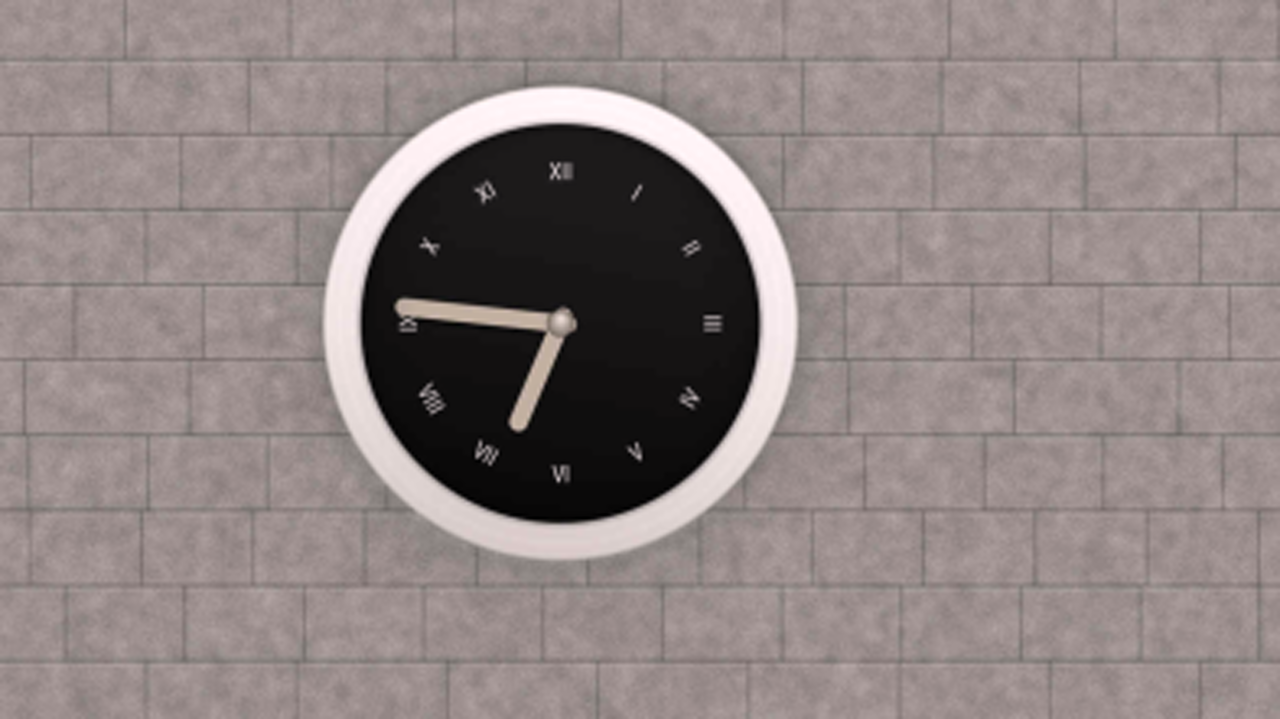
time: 6:46
